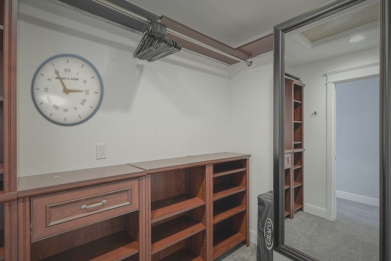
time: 2:55
